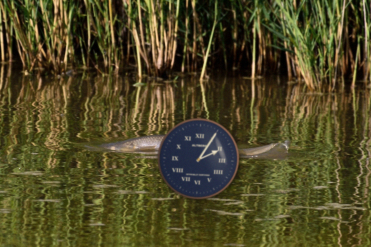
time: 2:05
